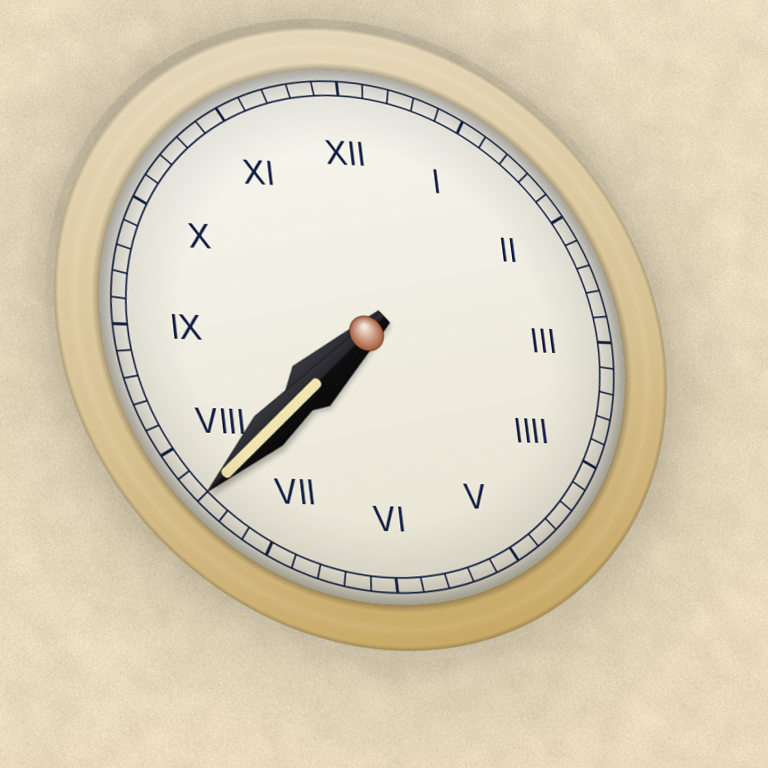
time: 7:38
